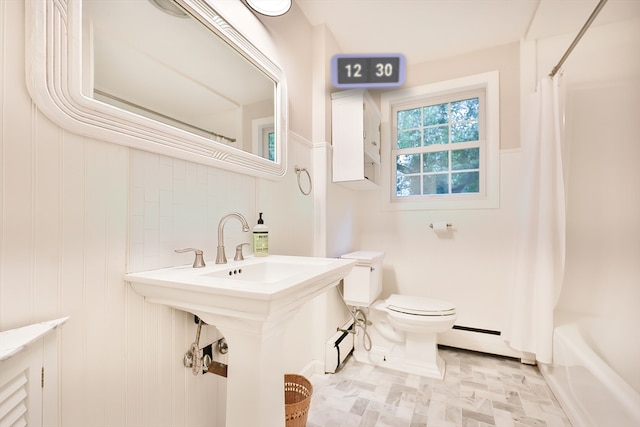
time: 12:30
